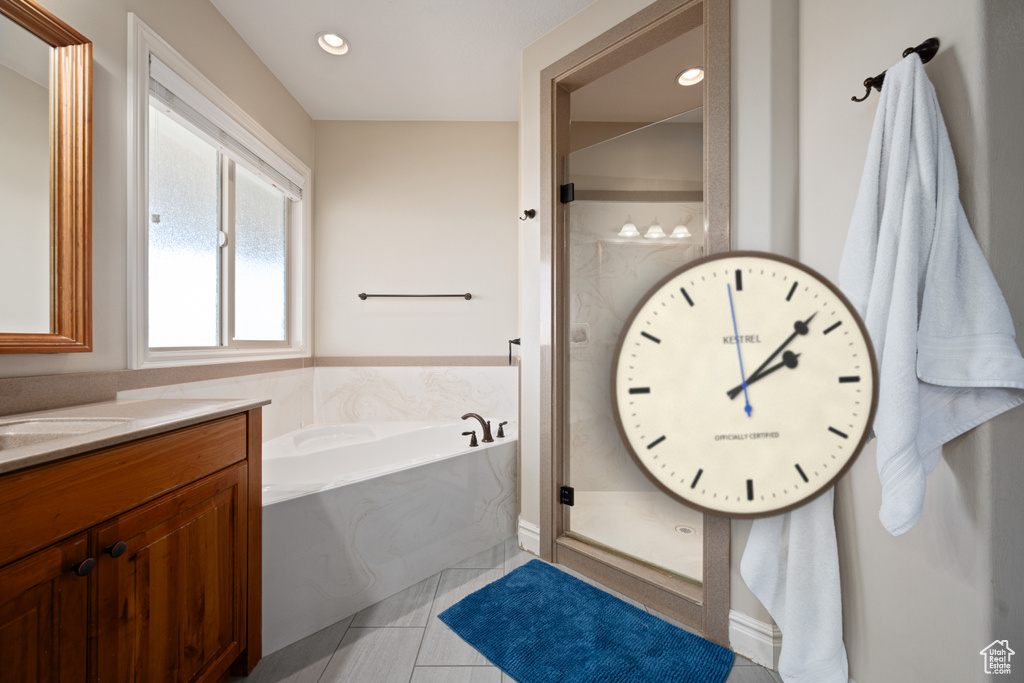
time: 2:07:59
